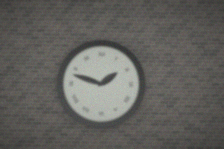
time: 1:48
